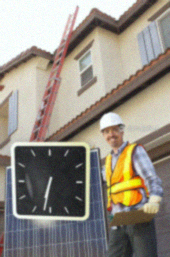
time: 6:32
